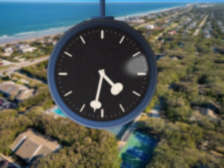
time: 4:32
